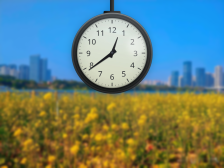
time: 12:39
